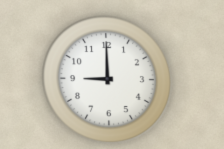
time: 9:00
